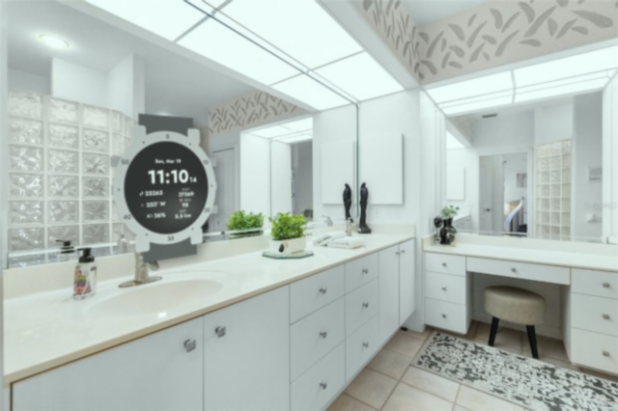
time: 11:10
